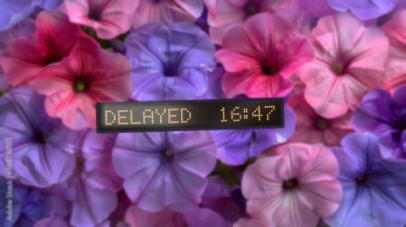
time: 16:47
